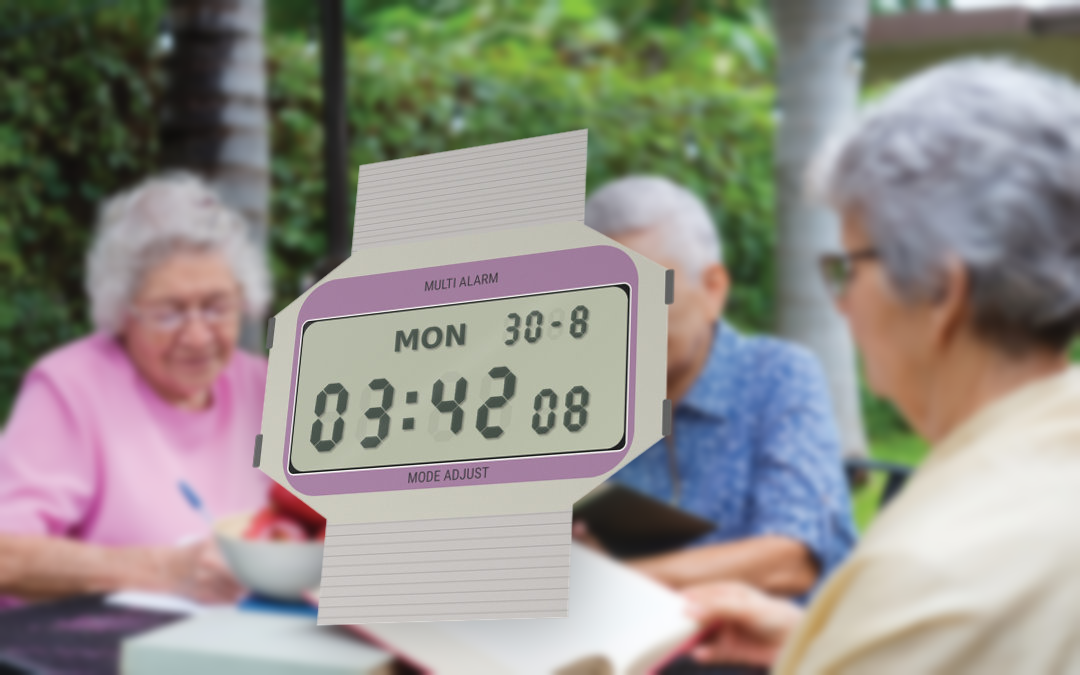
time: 3:42:08
